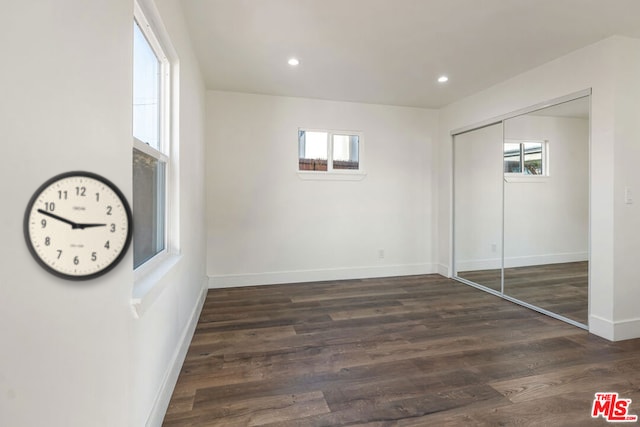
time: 2:48
